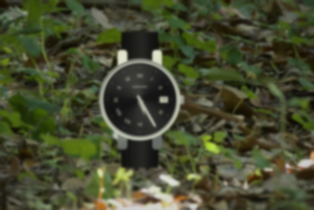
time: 5:25
